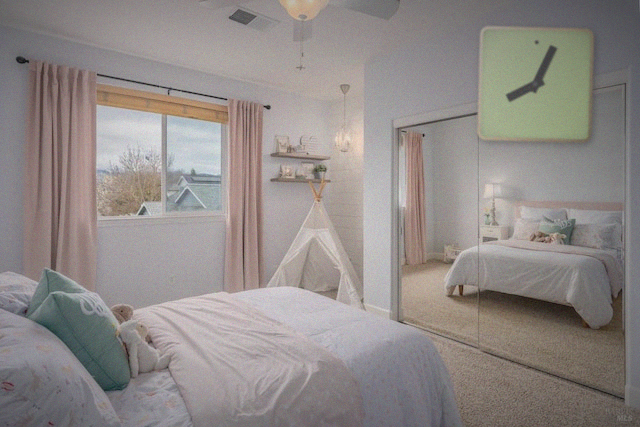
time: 8:04
